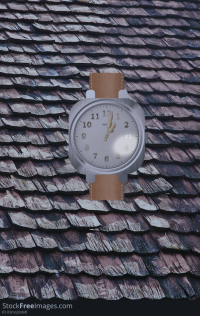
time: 1:02
